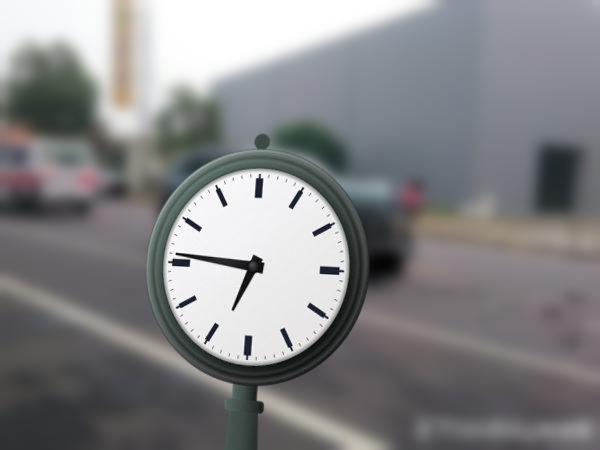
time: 6:46
